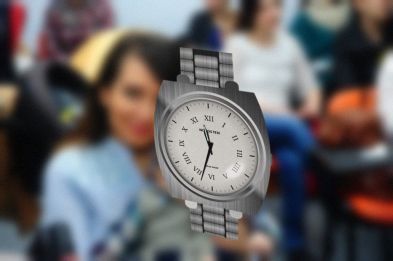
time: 11:33
